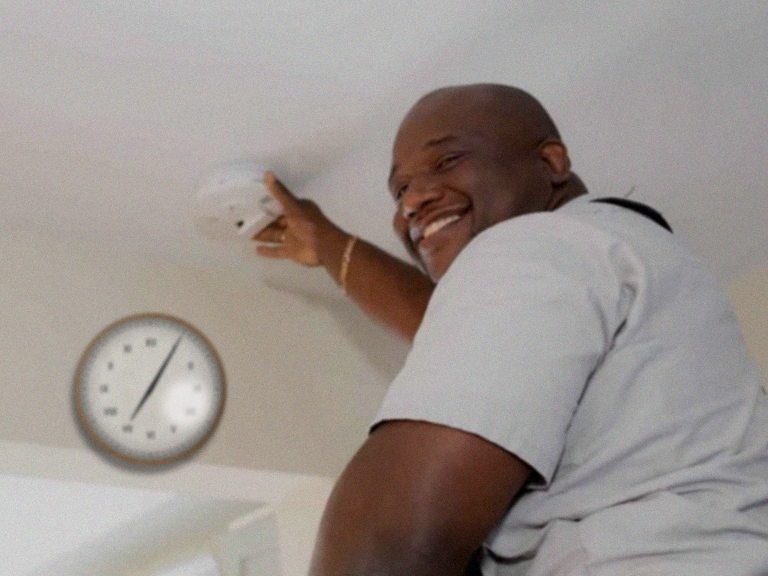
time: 7:05
